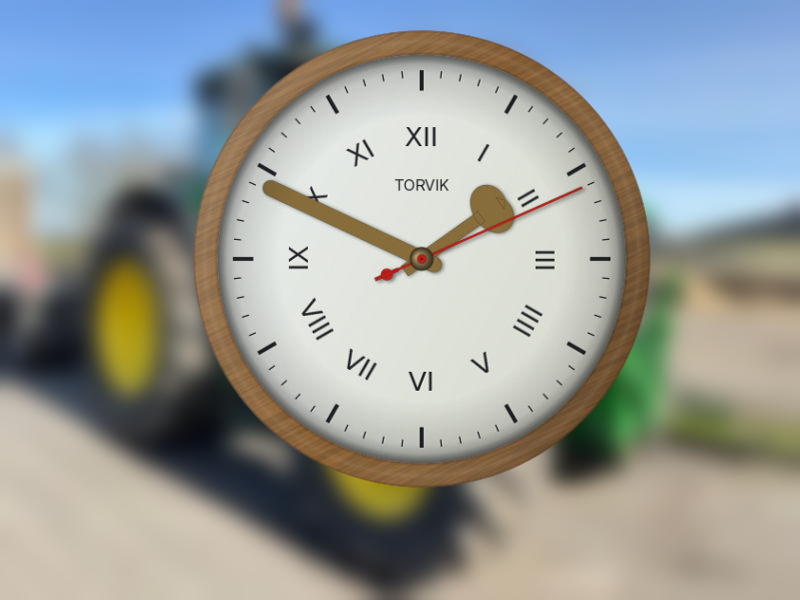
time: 1:49:11
